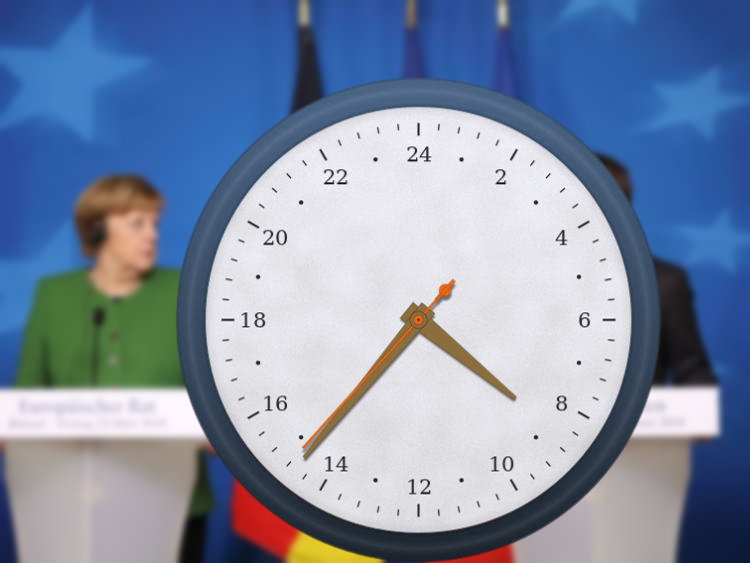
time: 8:36:37
